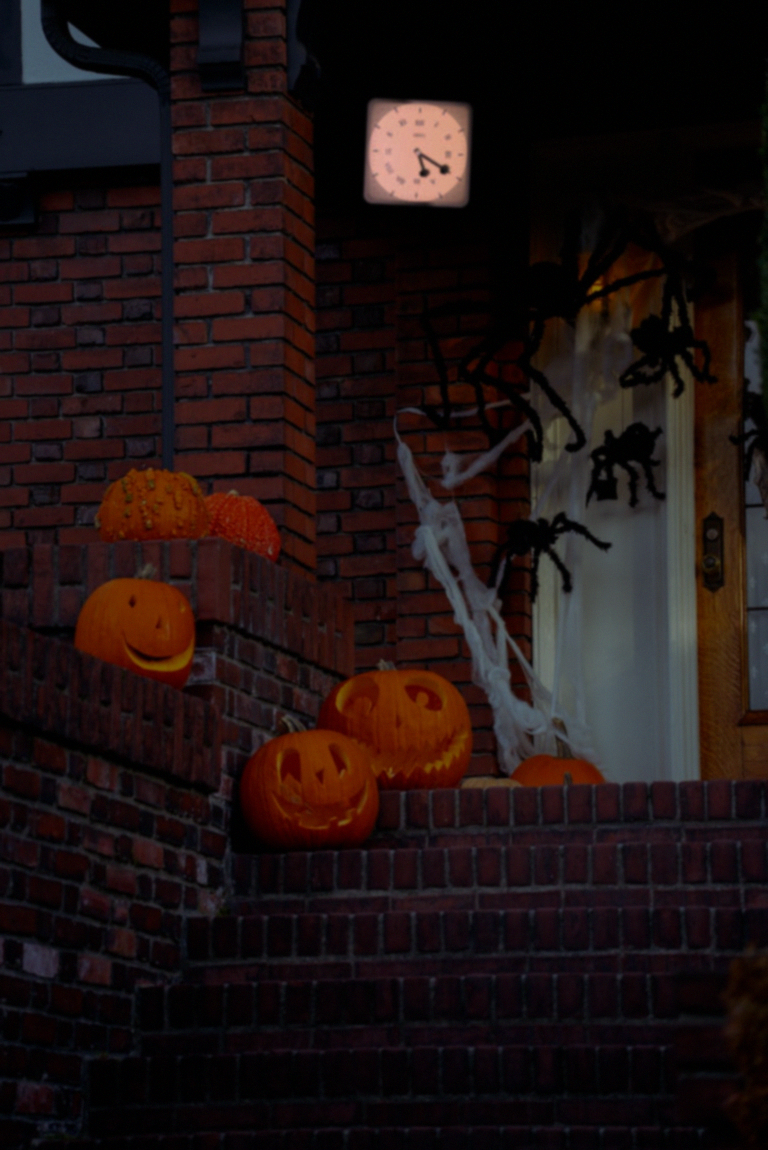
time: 5:20
